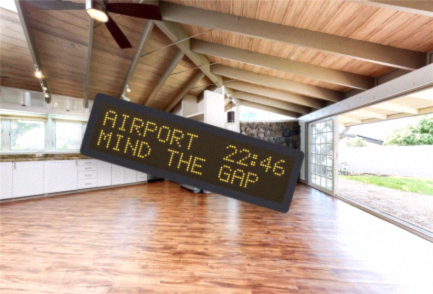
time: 22:46
